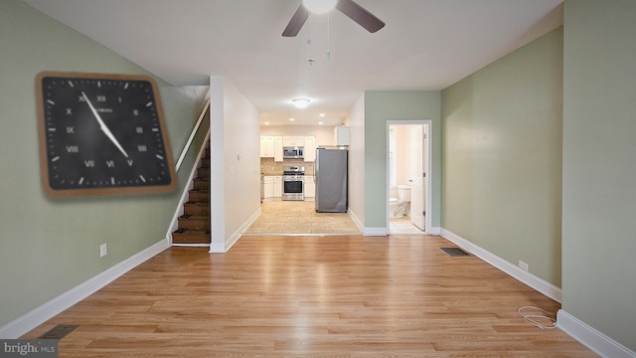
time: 4:56
